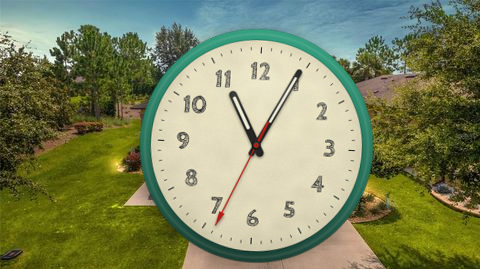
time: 11:04:34
